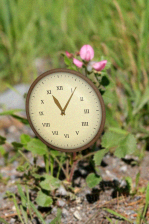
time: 11:06
